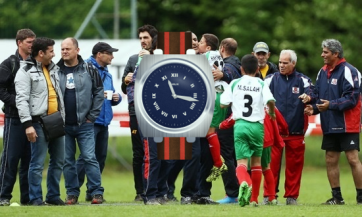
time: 11:17
